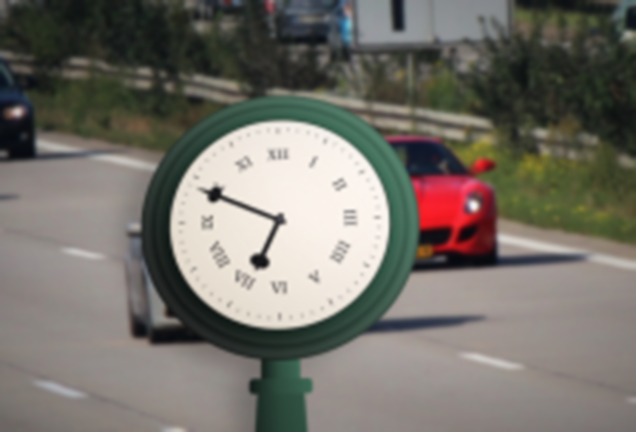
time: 6:49
